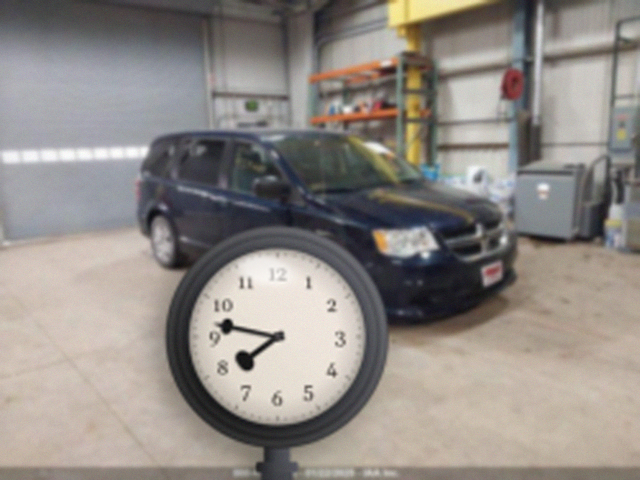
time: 7:47
